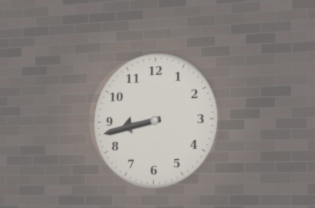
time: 8:43
